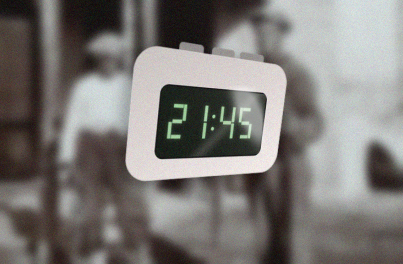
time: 21:45
